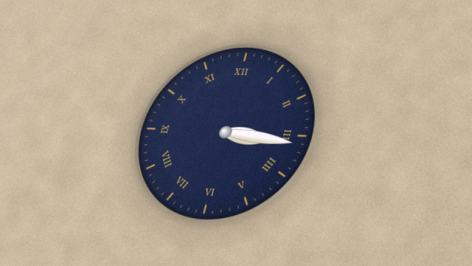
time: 3:16
